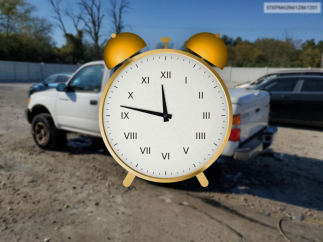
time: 11:47
